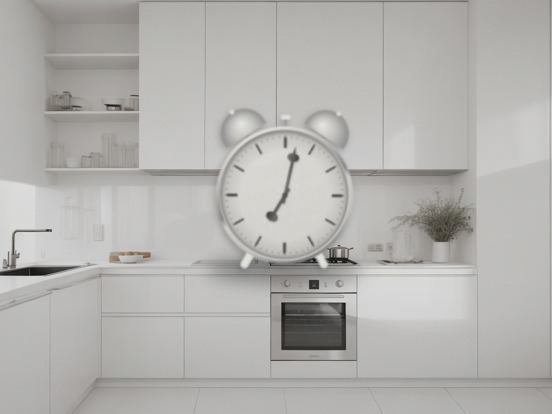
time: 7:02
